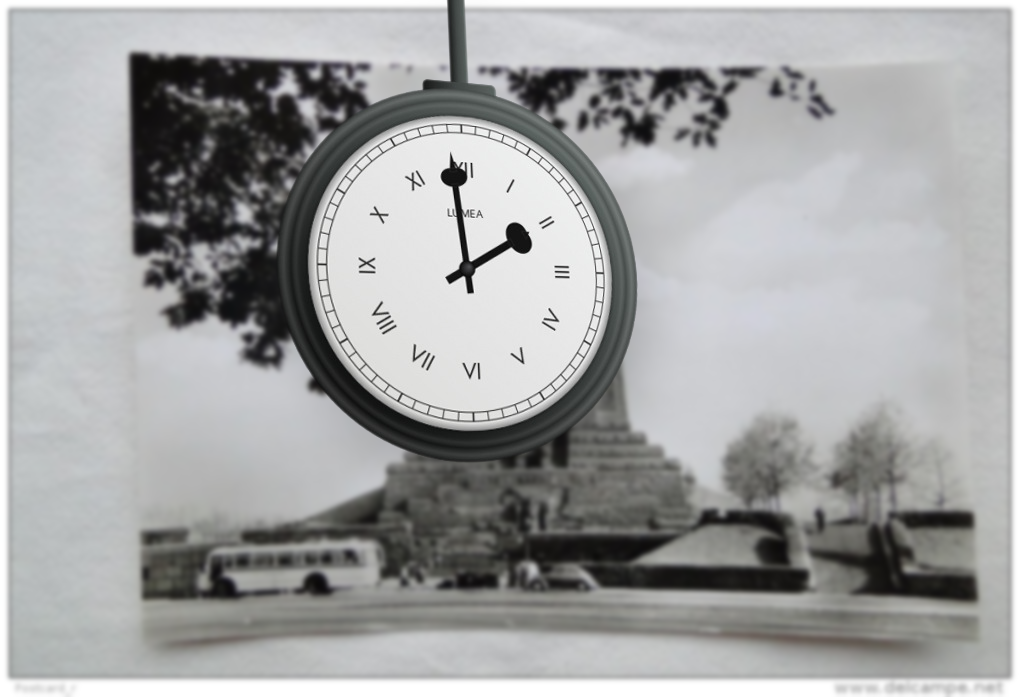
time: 1:59
